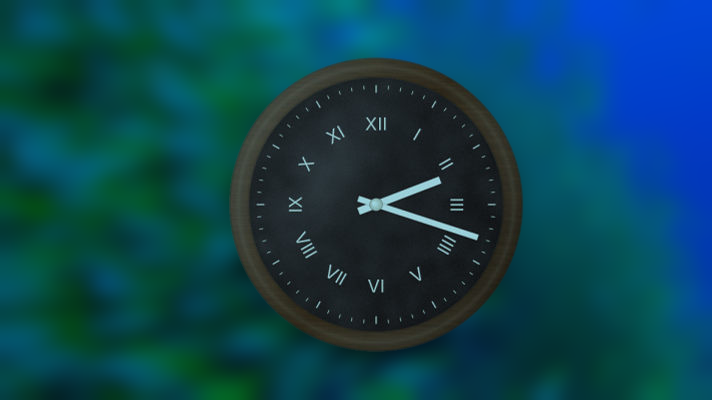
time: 2:18
